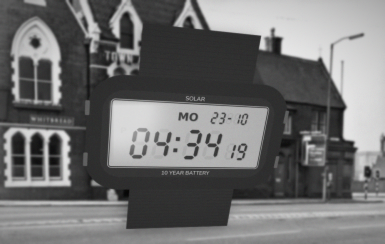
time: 4:34:19
